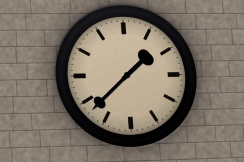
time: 1:38
